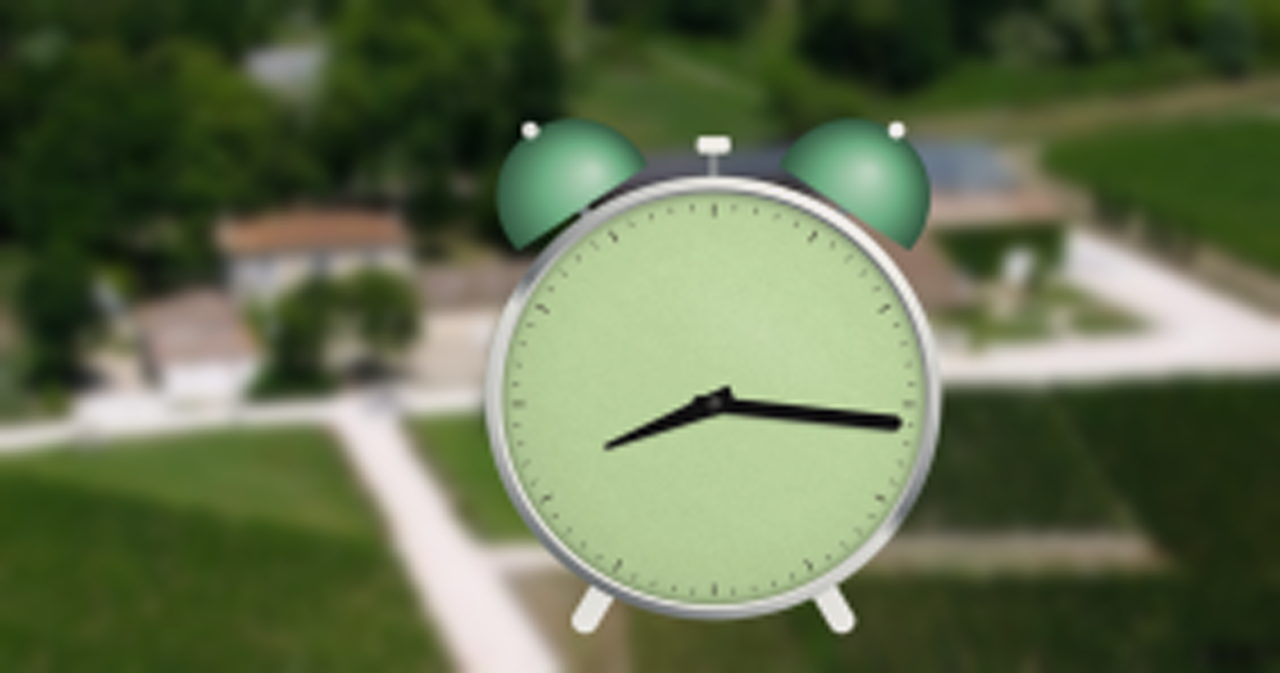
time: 8:16
